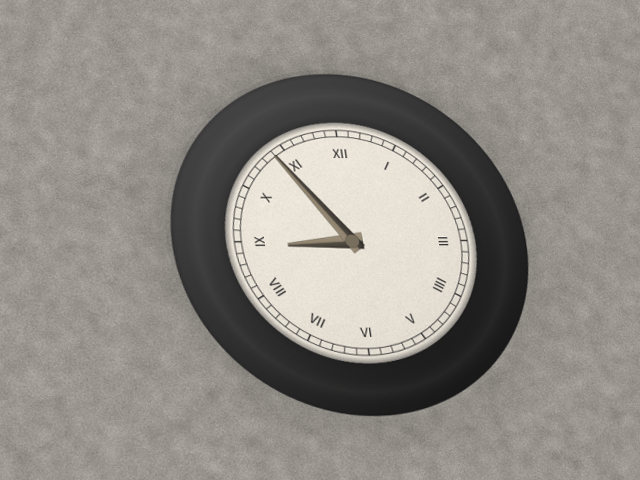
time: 8:54
